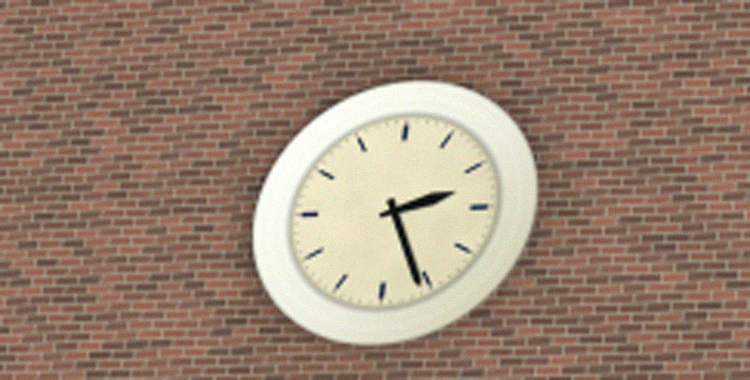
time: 2:26
